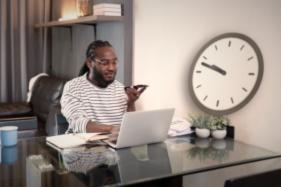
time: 9:48
